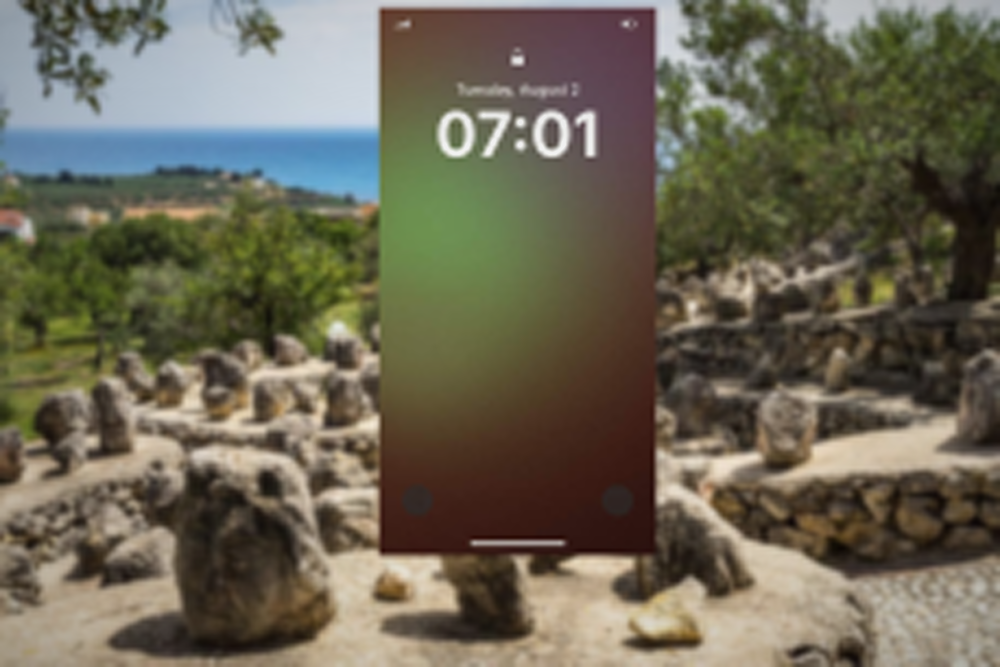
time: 7:01
